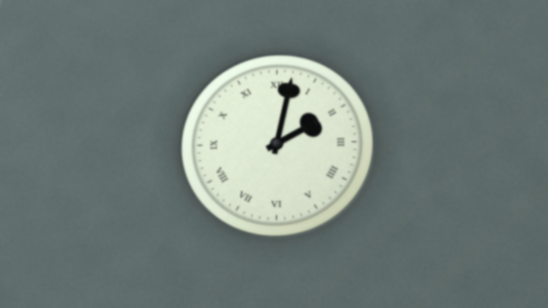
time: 2:02
